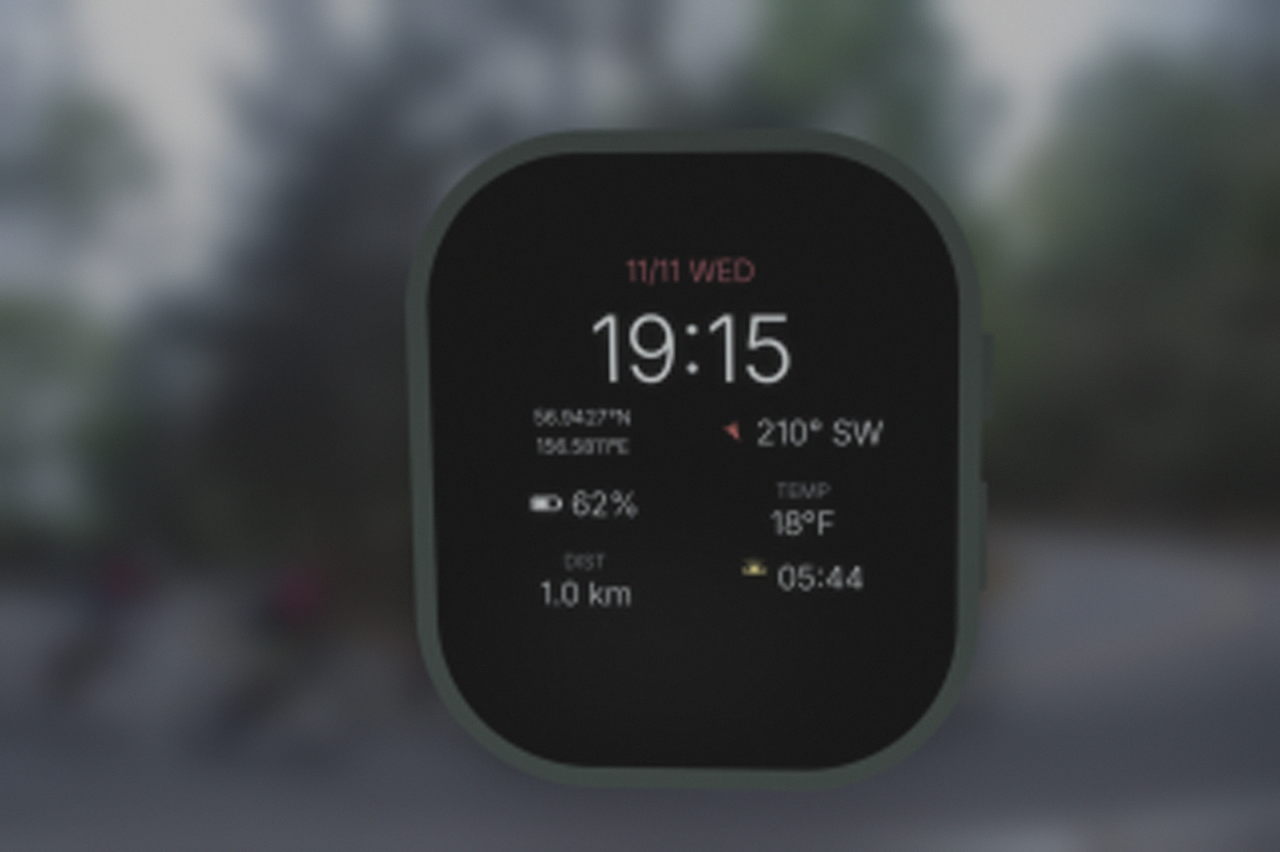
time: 19:15
